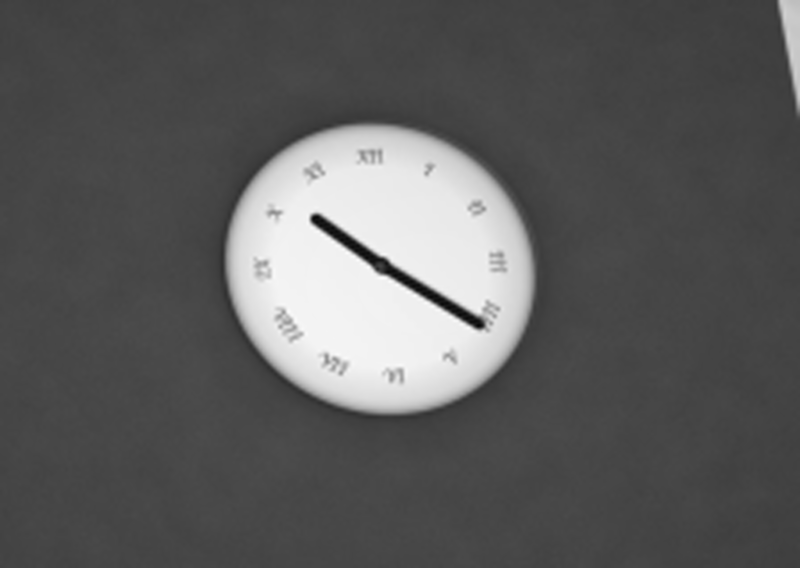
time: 10:21
